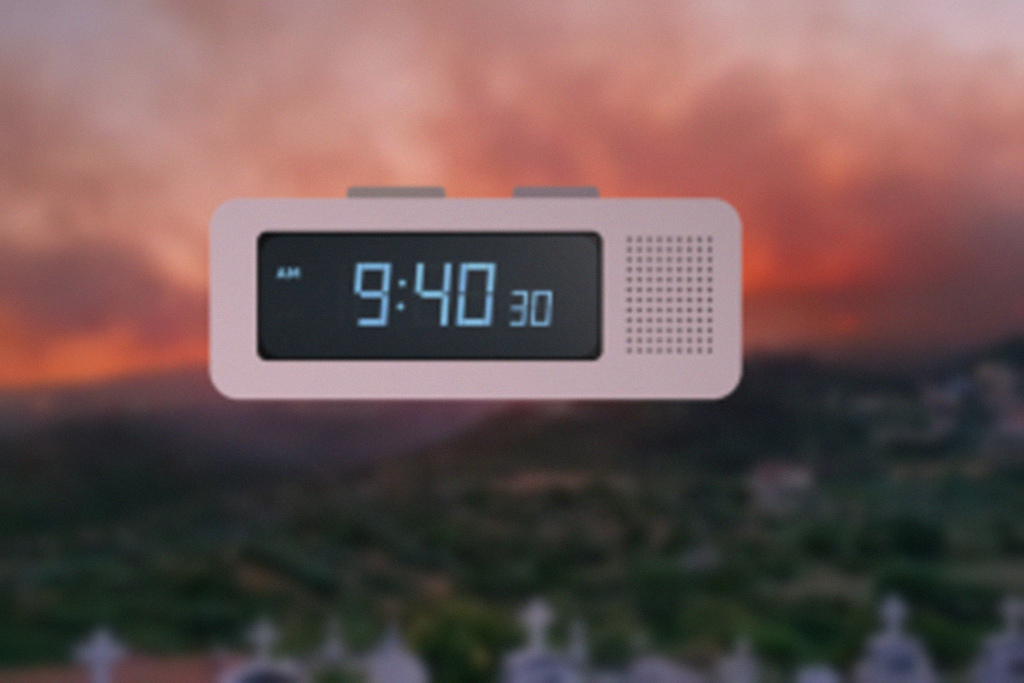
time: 9:40:30
